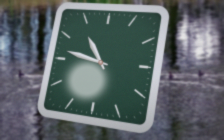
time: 10:47
